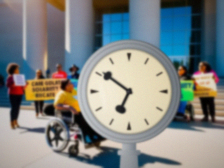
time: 6:51
